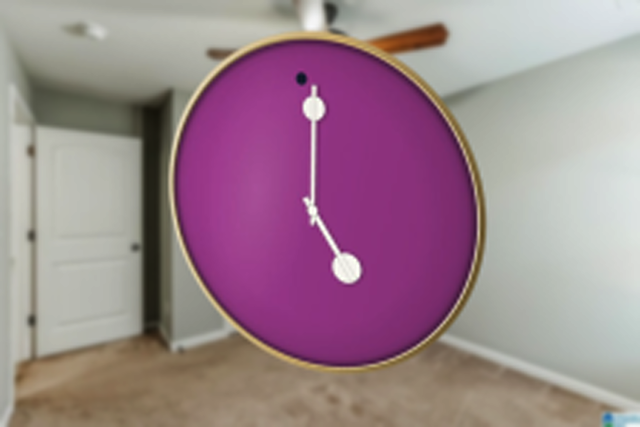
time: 5:01
